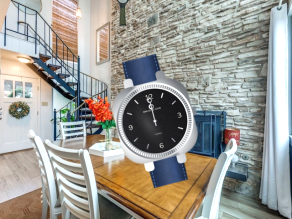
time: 12:00
